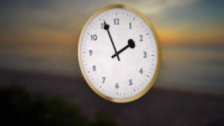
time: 1:56
